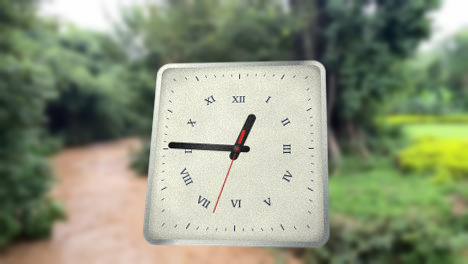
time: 12:45:33
